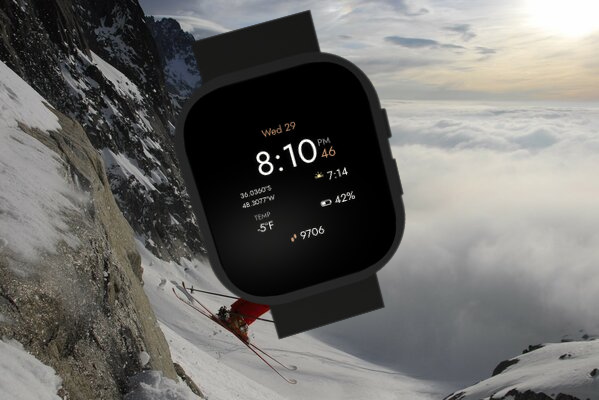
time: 8:10:46
